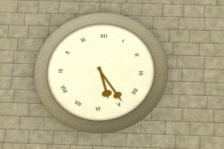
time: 5:24
